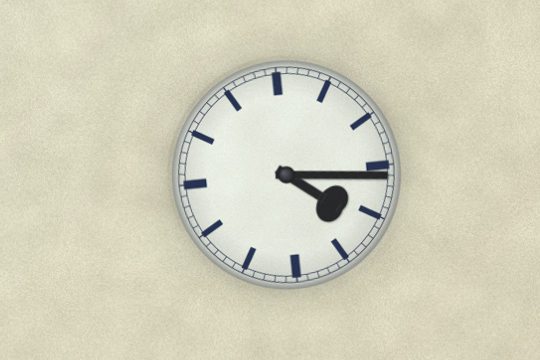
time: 4:16
